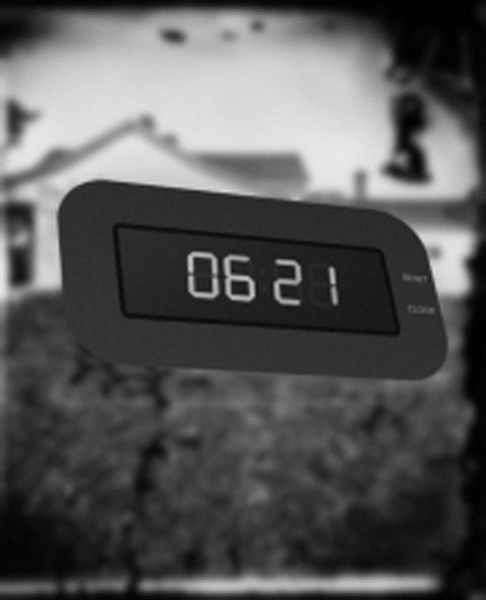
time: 6:21
